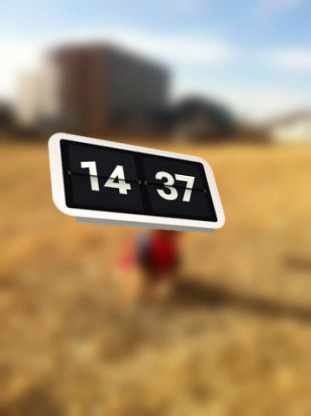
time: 14:37
